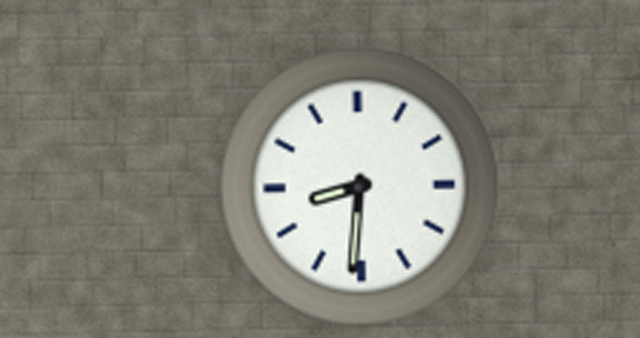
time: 8:31
